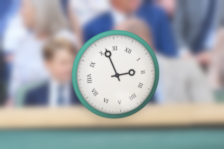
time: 1:52
